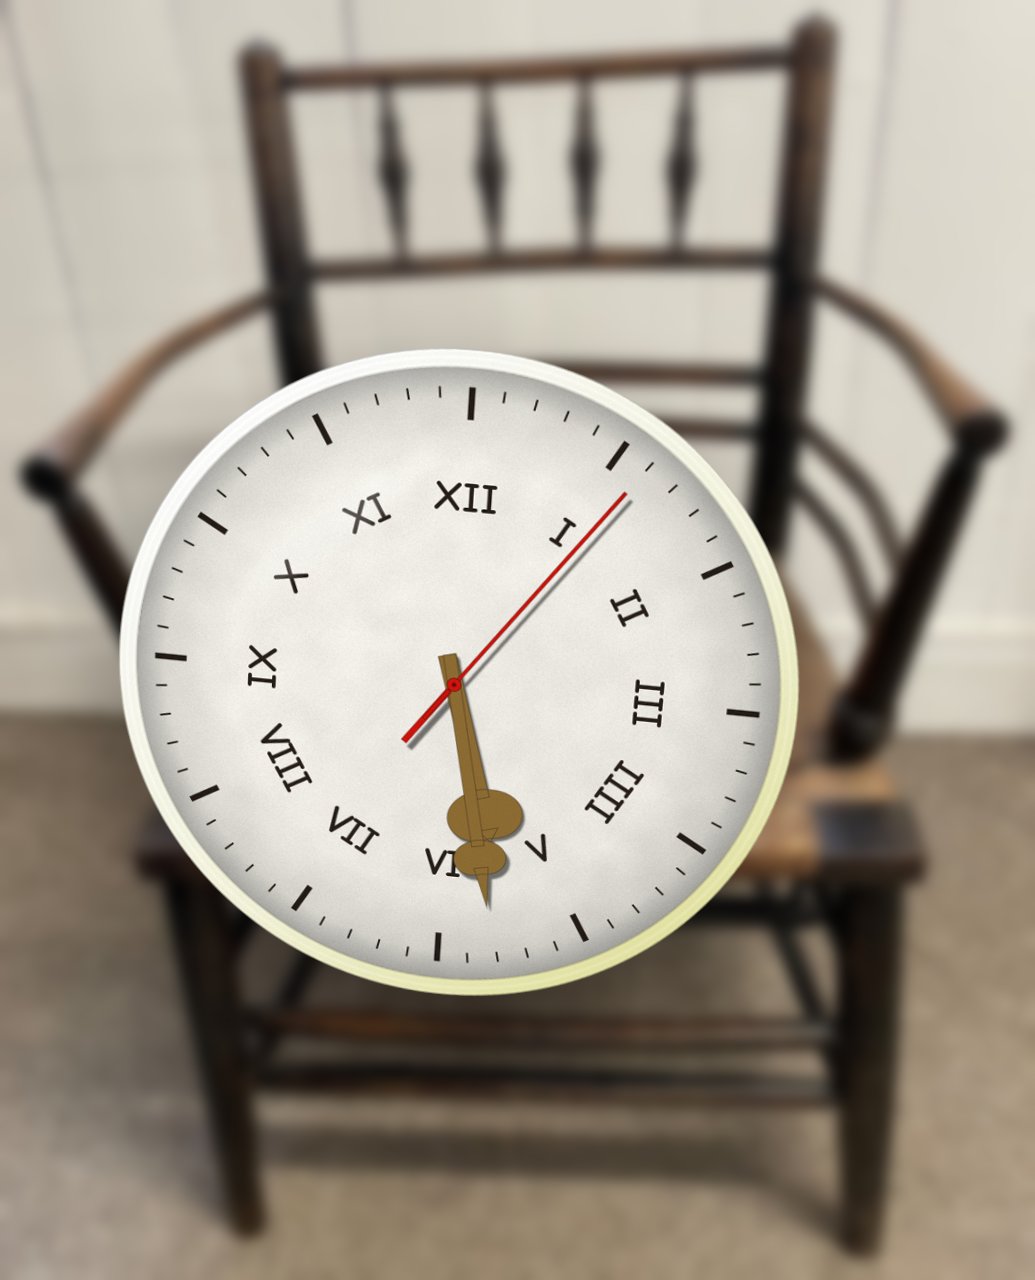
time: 5:28:06
